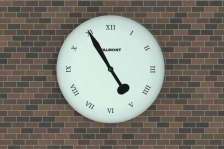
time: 4:55
